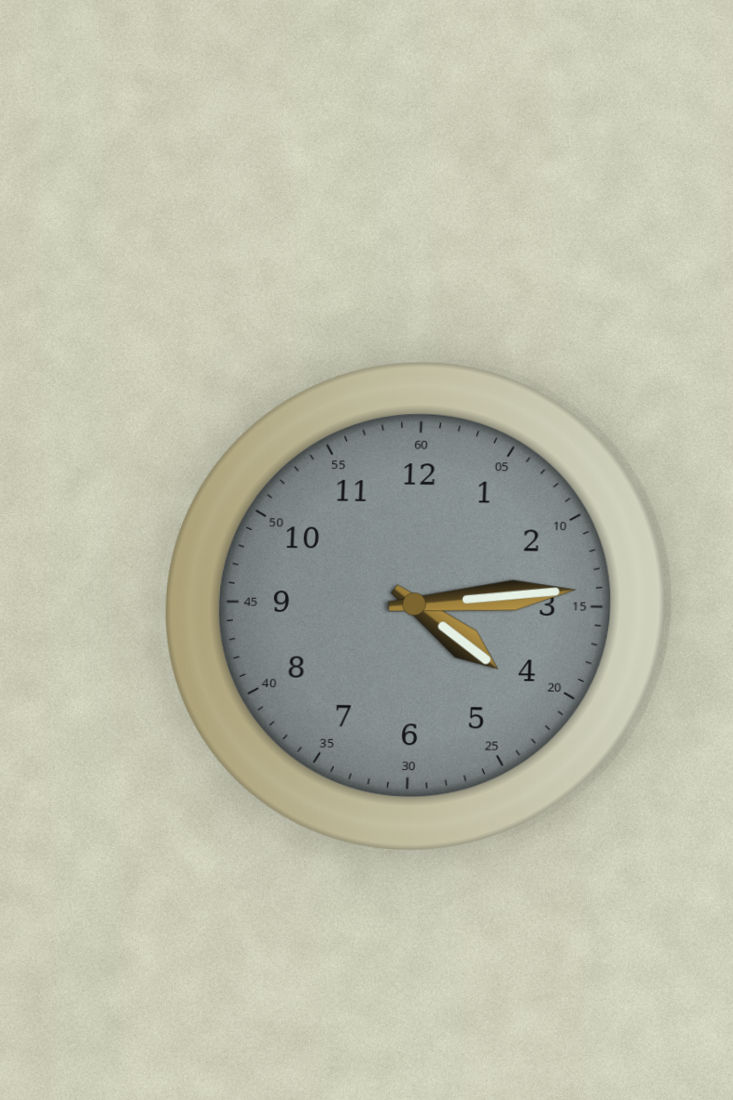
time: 4:14
